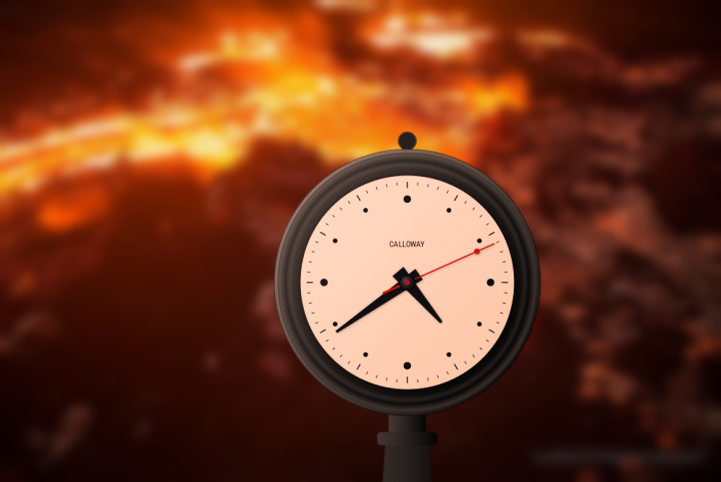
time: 4:39:11
